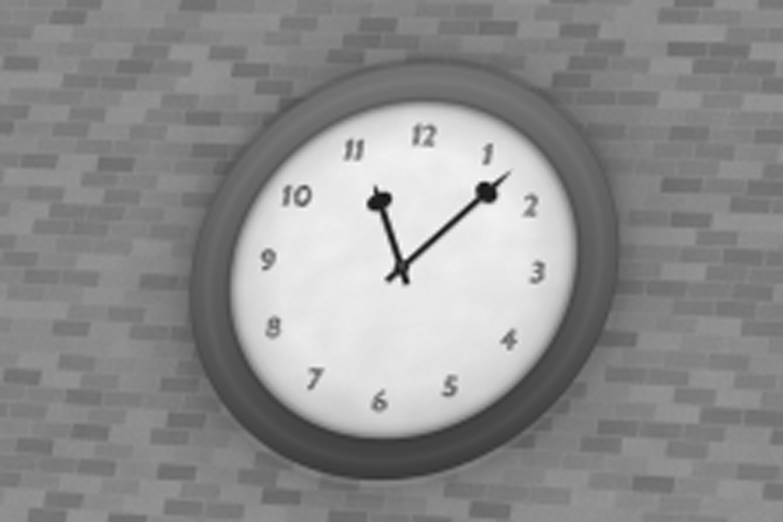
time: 11:07
